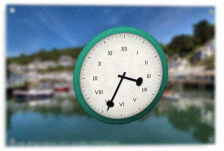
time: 3:34
